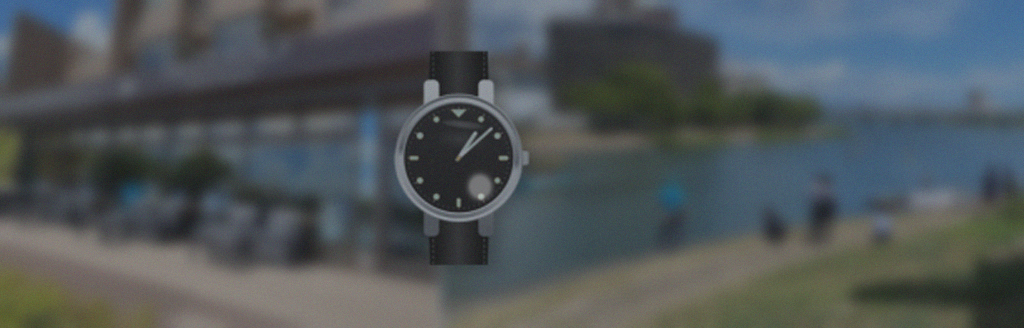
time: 1:08
